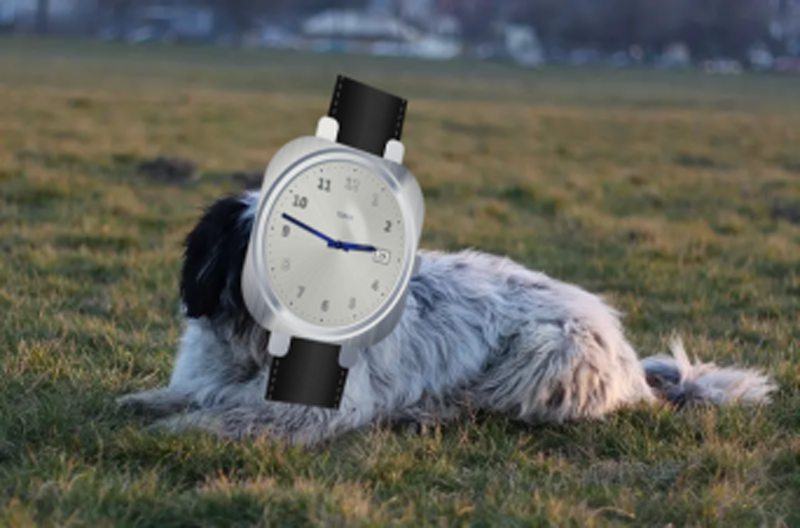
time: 2:47
